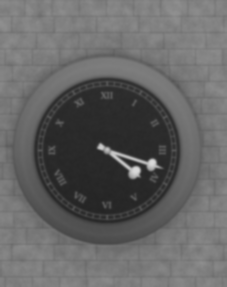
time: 4:18
